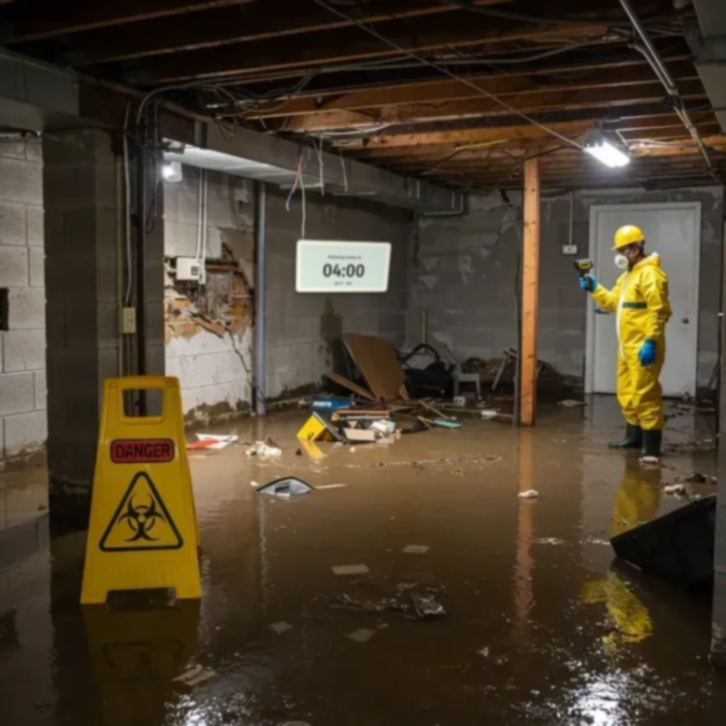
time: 4:00
